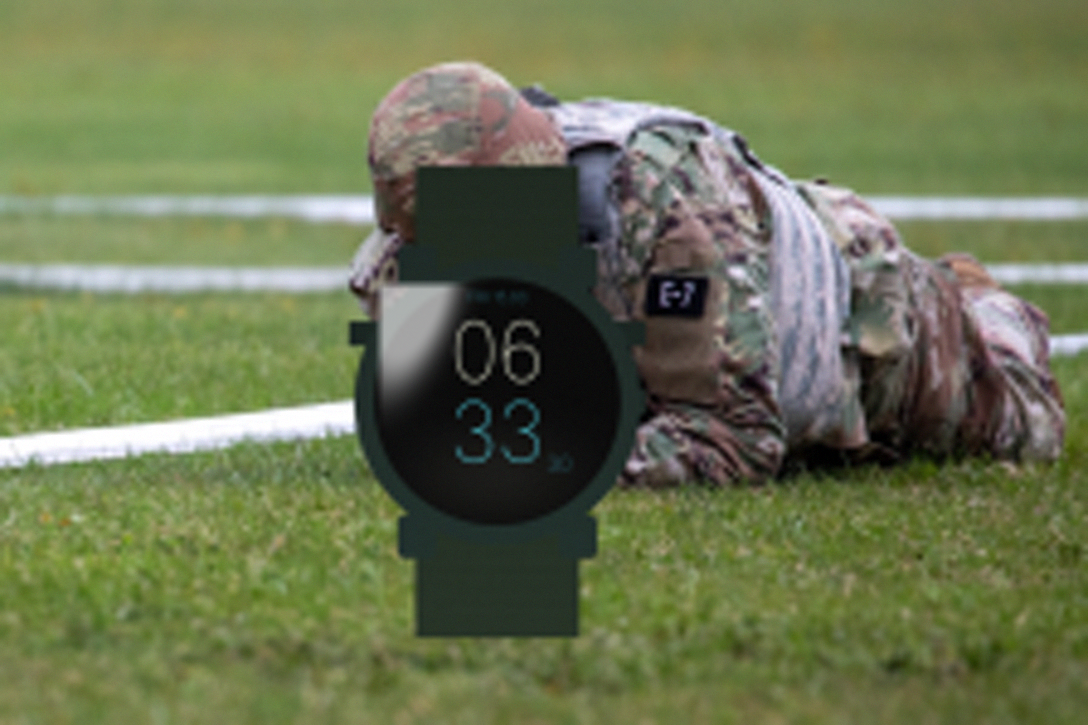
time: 6:33
